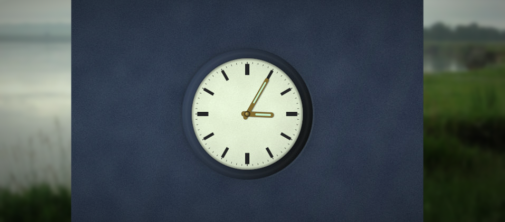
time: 3:05
